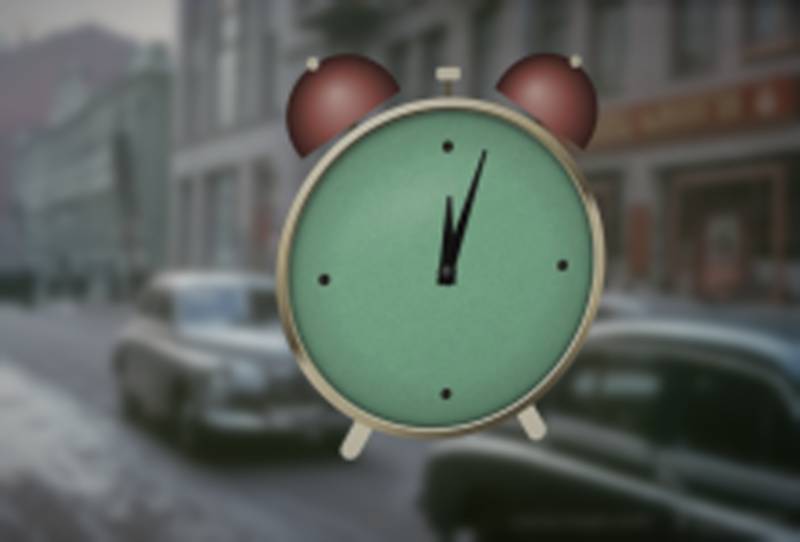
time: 12:03
